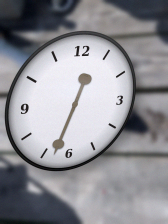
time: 12:33
